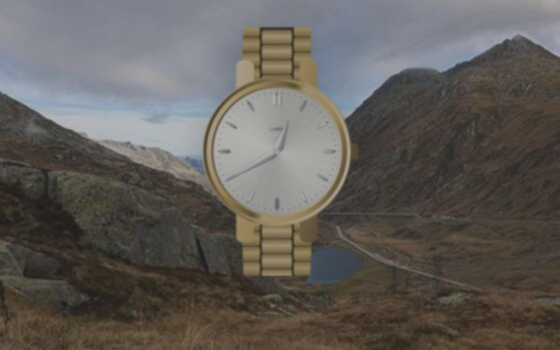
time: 12:40
